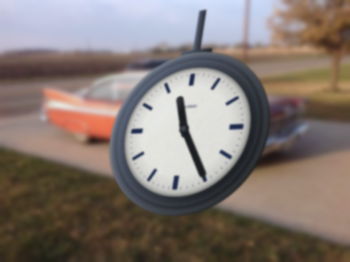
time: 11:25
